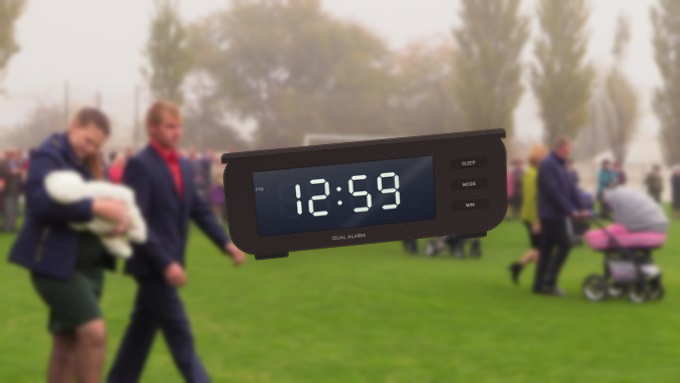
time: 12:59
